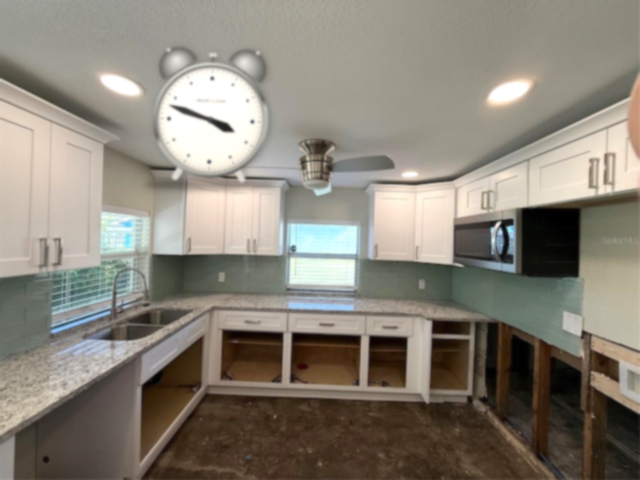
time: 3:48
